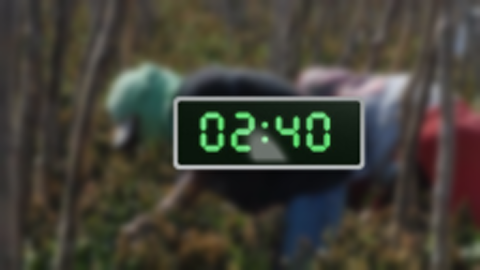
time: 2:40
